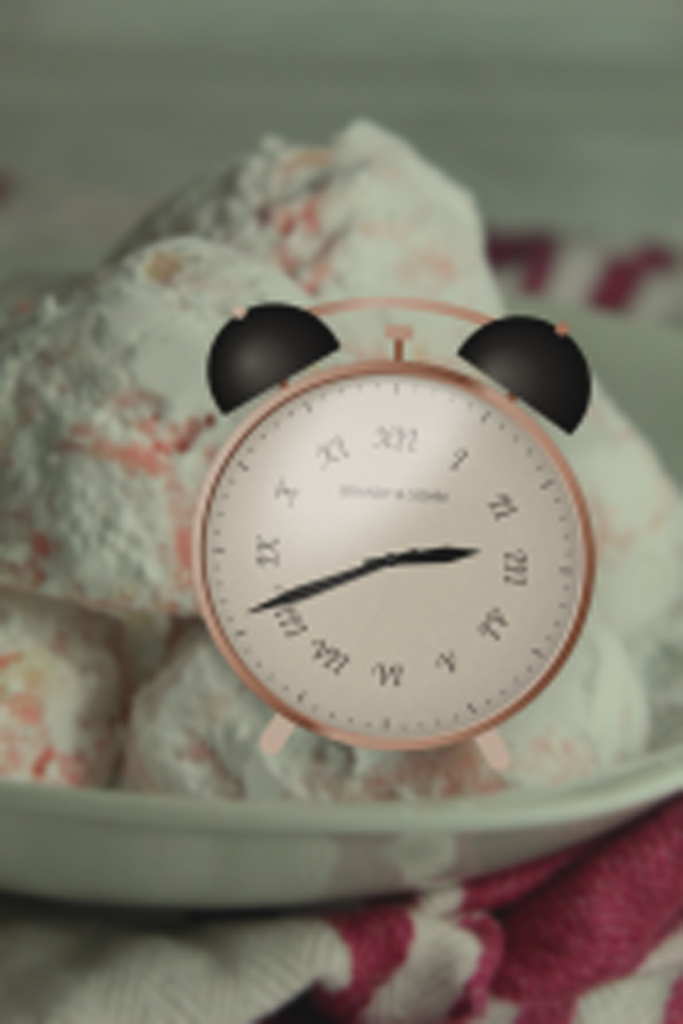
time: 2:41
